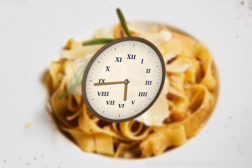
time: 5:44
